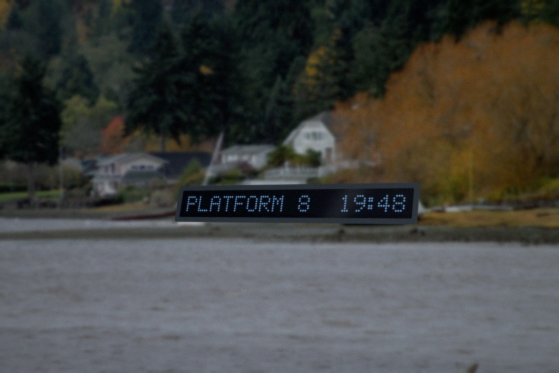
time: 19:48
